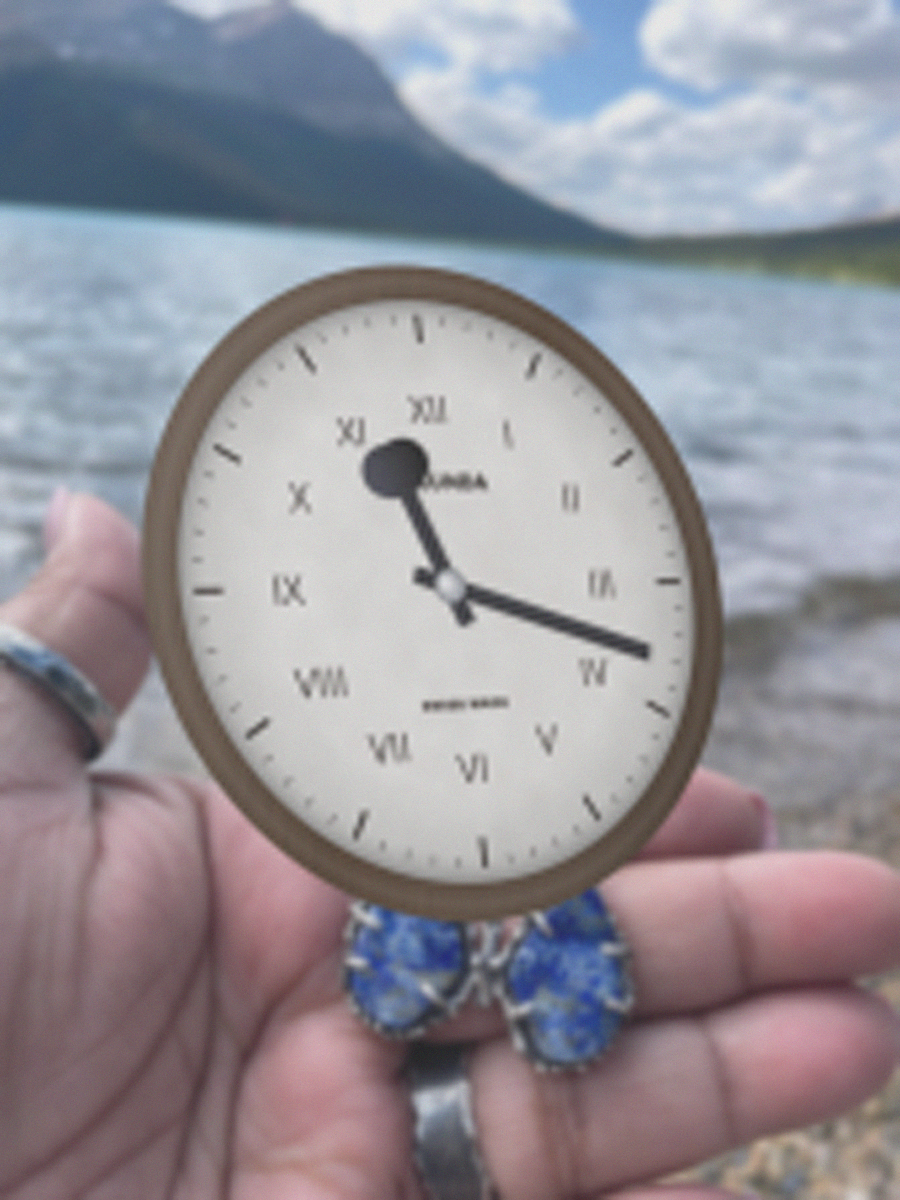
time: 11:18
